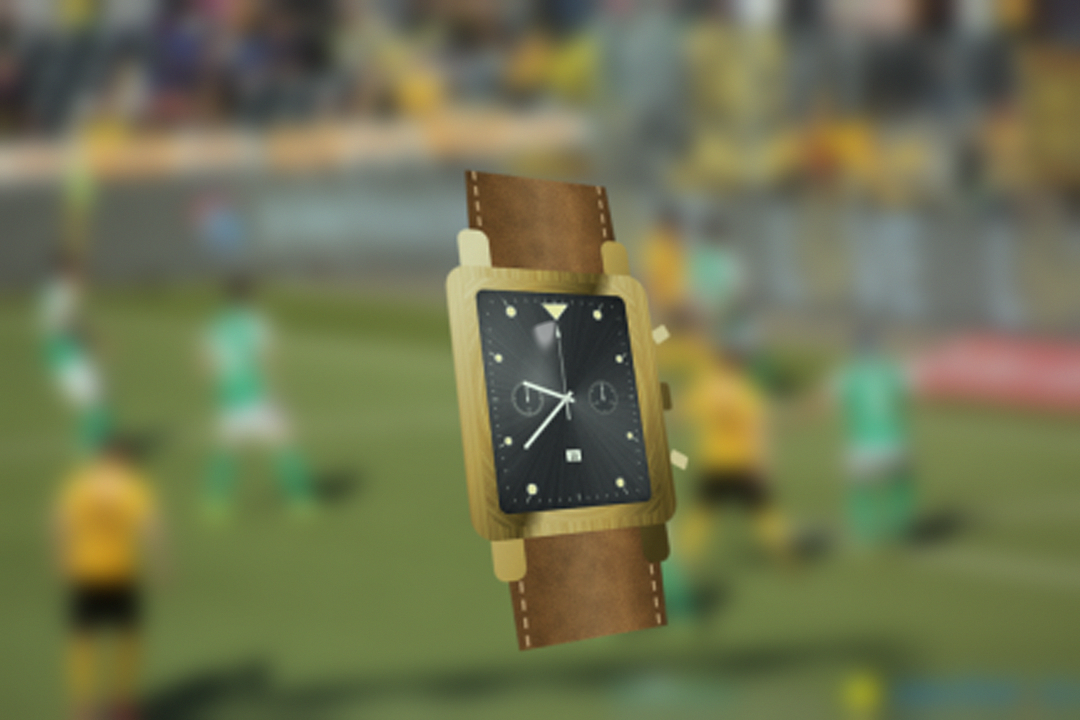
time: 9:38
